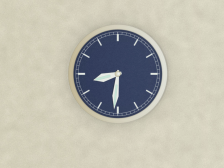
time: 8:31
